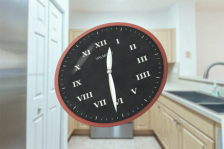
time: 12:31
